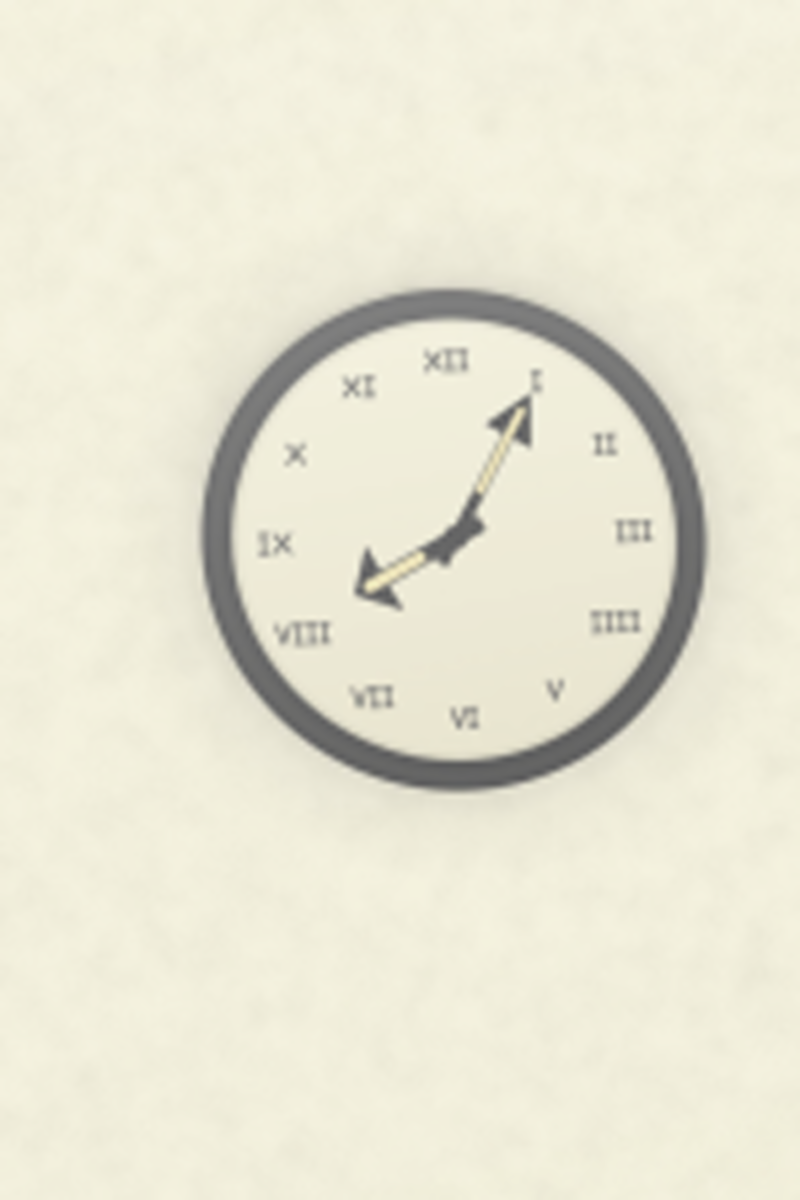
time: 8:05
